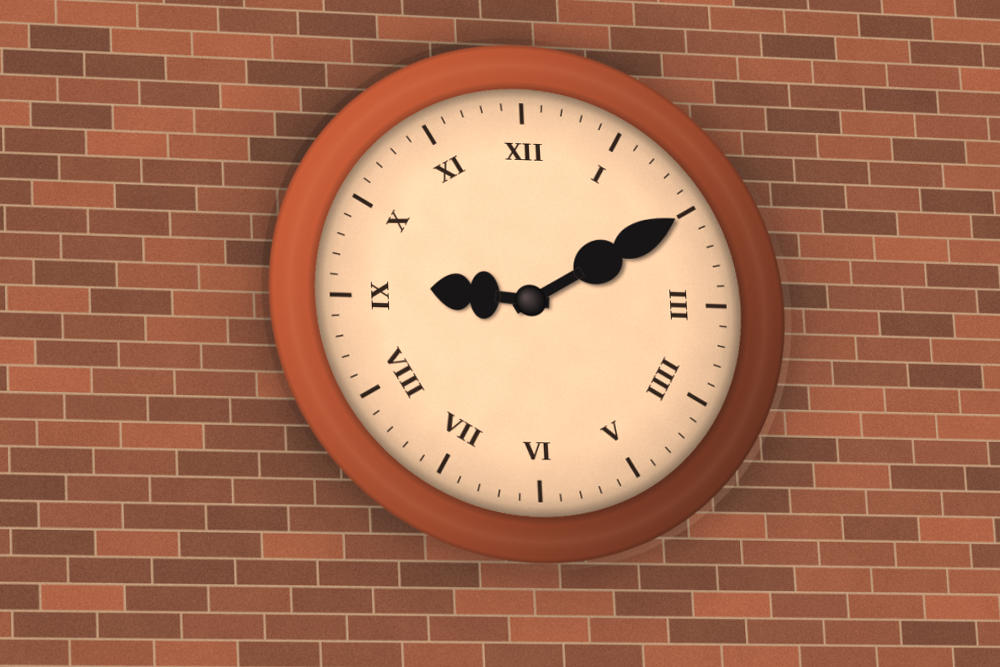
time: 9:10
